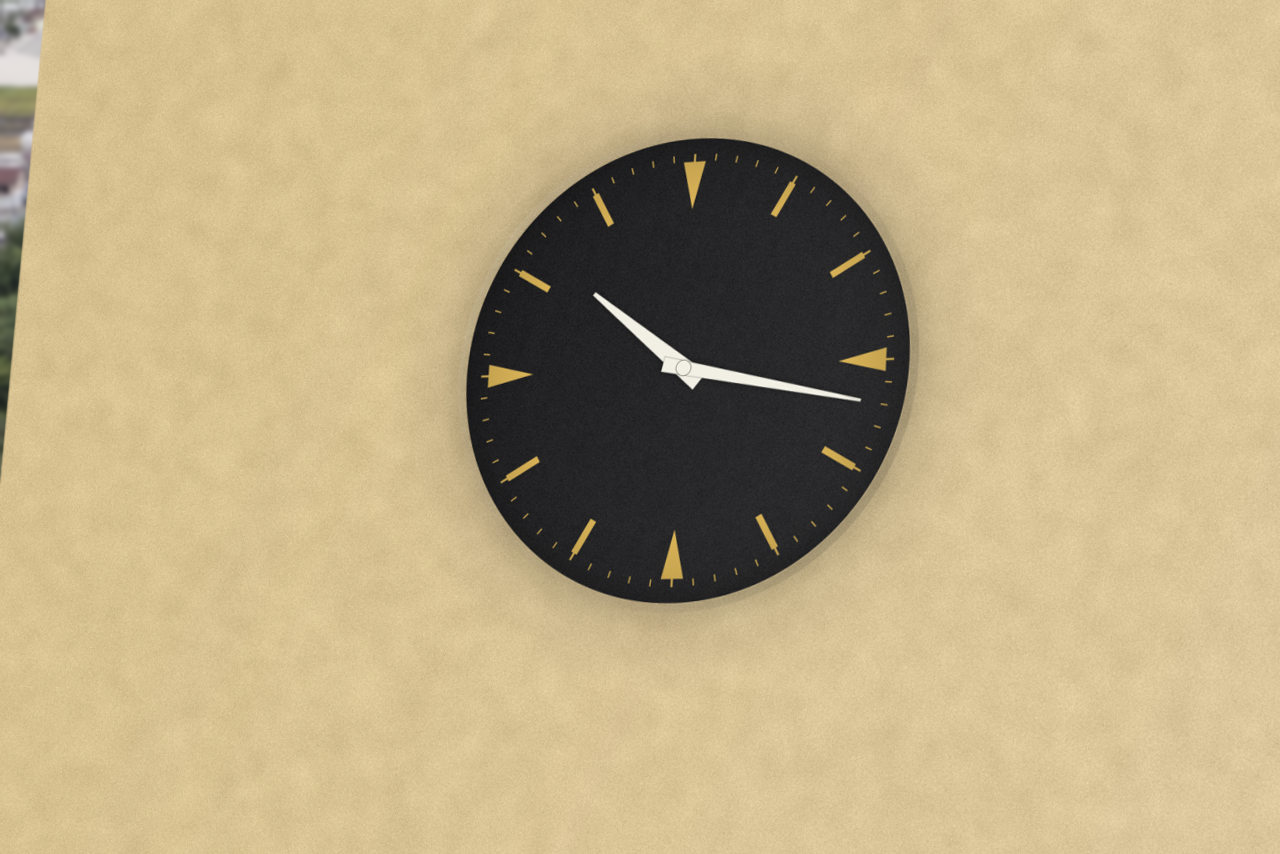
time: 10:17
